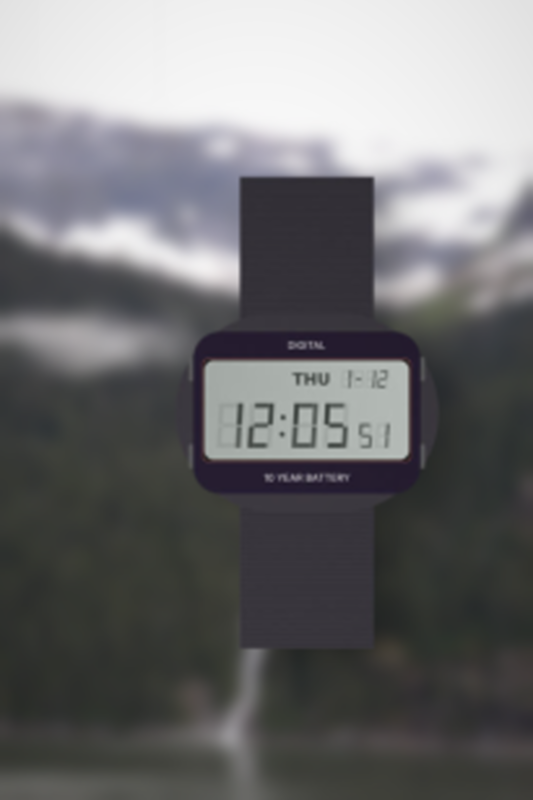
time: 12:05:51
